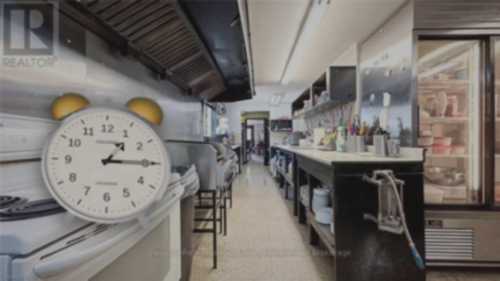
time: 1:15
